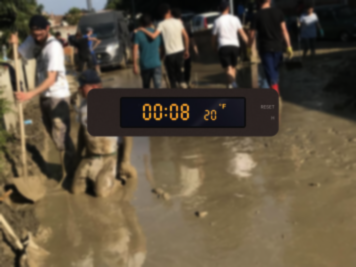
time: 0:08
